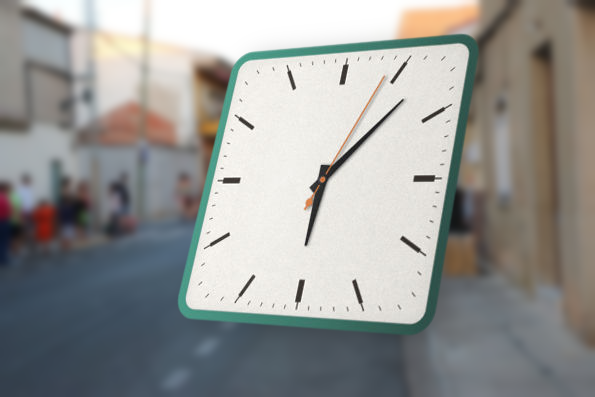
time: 6:07:04
